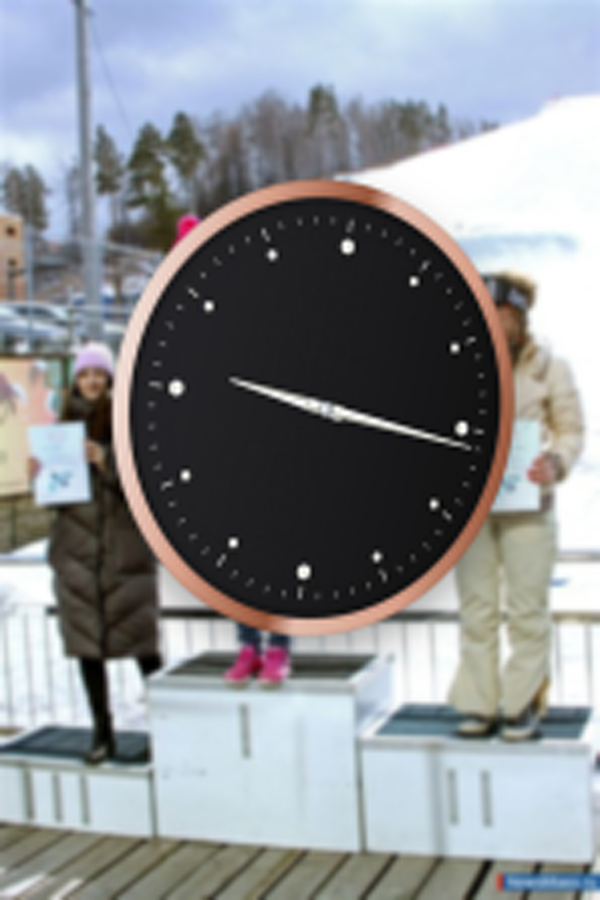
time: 9:16
